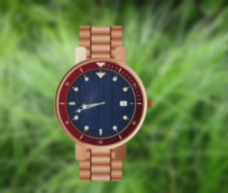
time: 8:42
